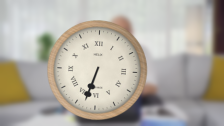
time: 6:33
